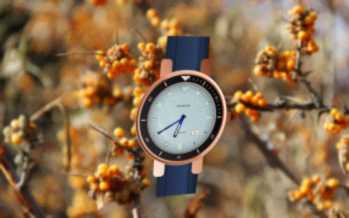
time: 6:40
